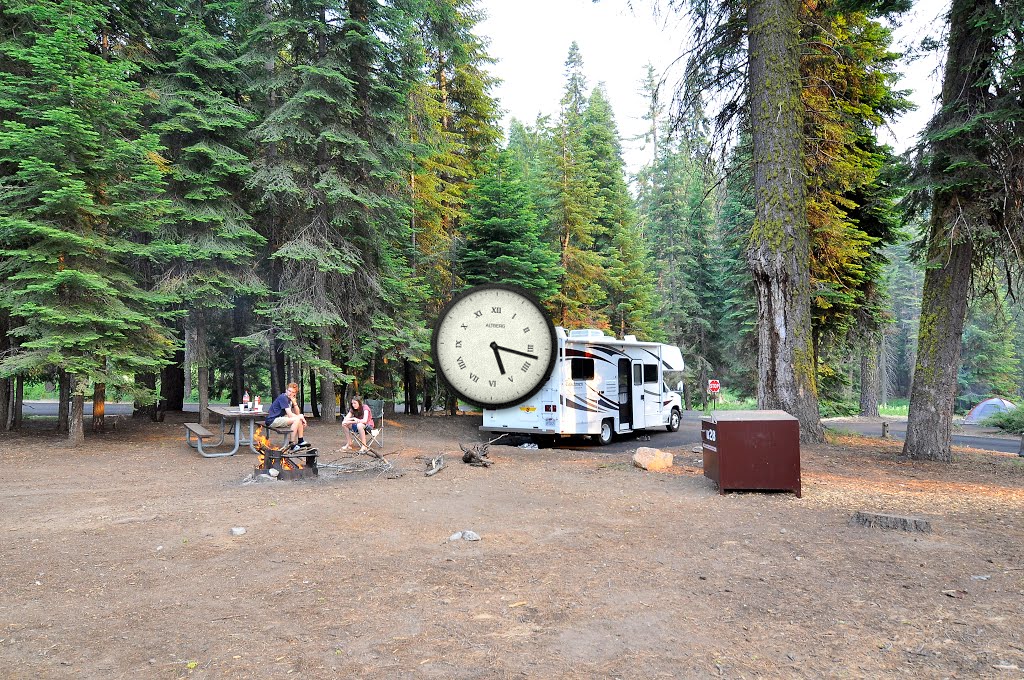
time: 5:17
